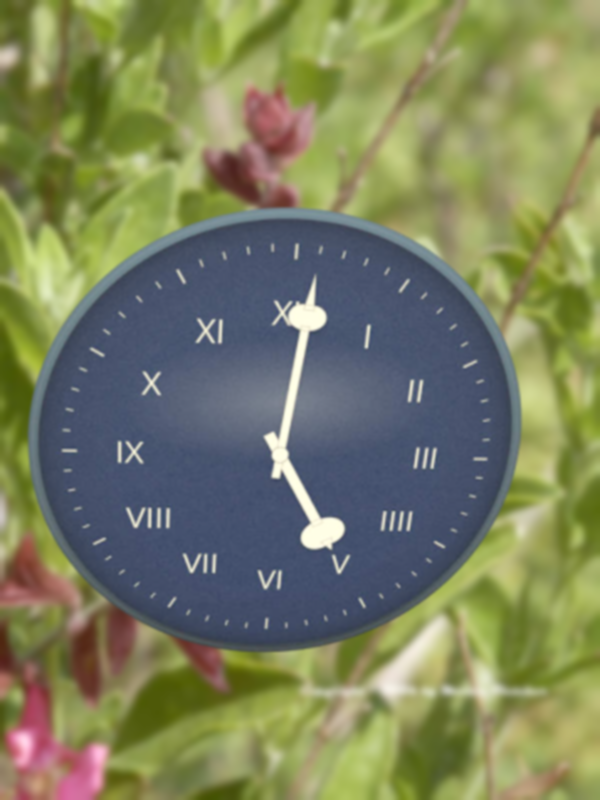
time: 5:01
